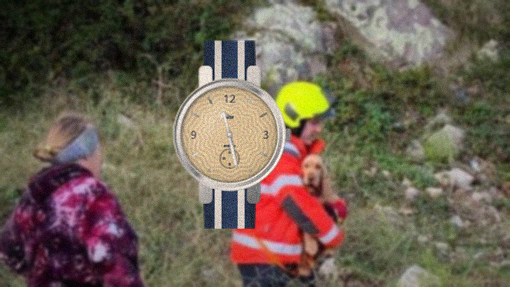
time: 11:28
